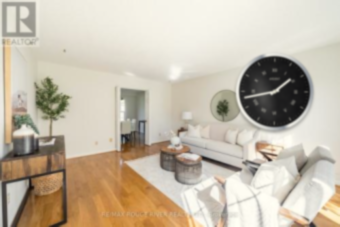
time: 1:43
